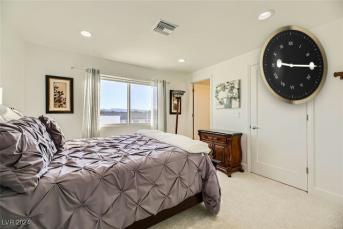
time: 9:15
